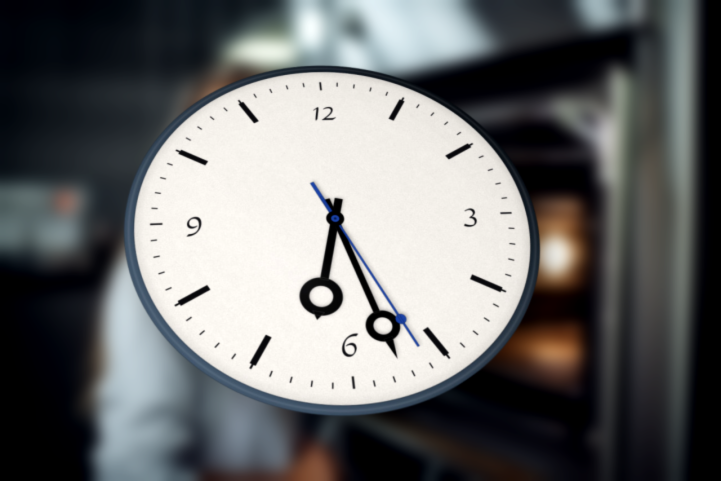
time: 6:27:26
